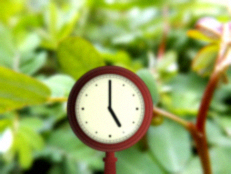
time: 5:00
